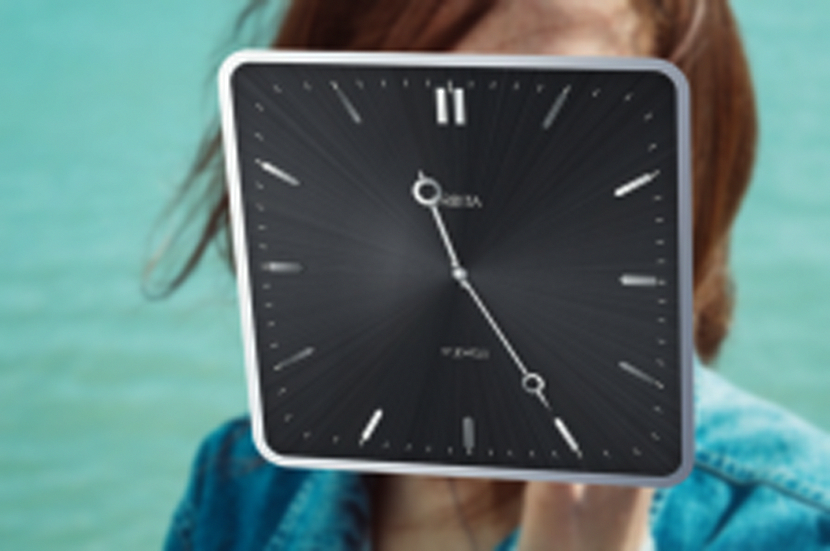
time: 11:25
